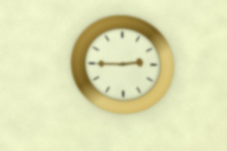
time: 2:45
